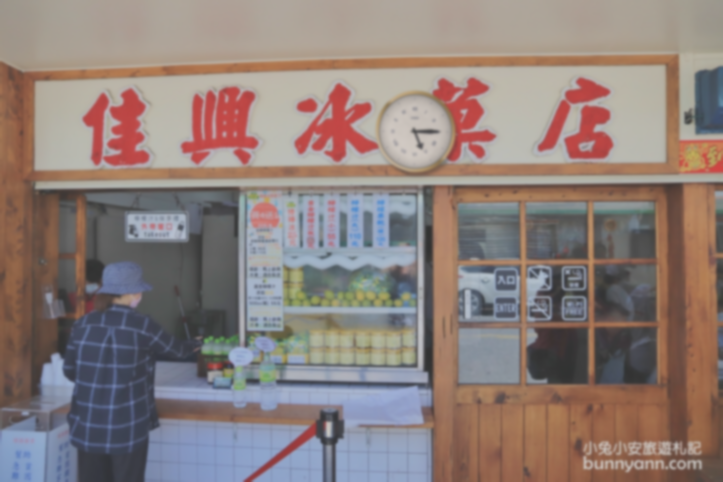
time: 5:15
